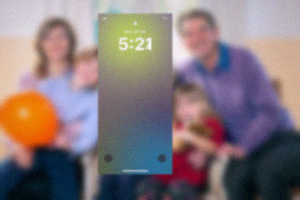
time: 5:21
